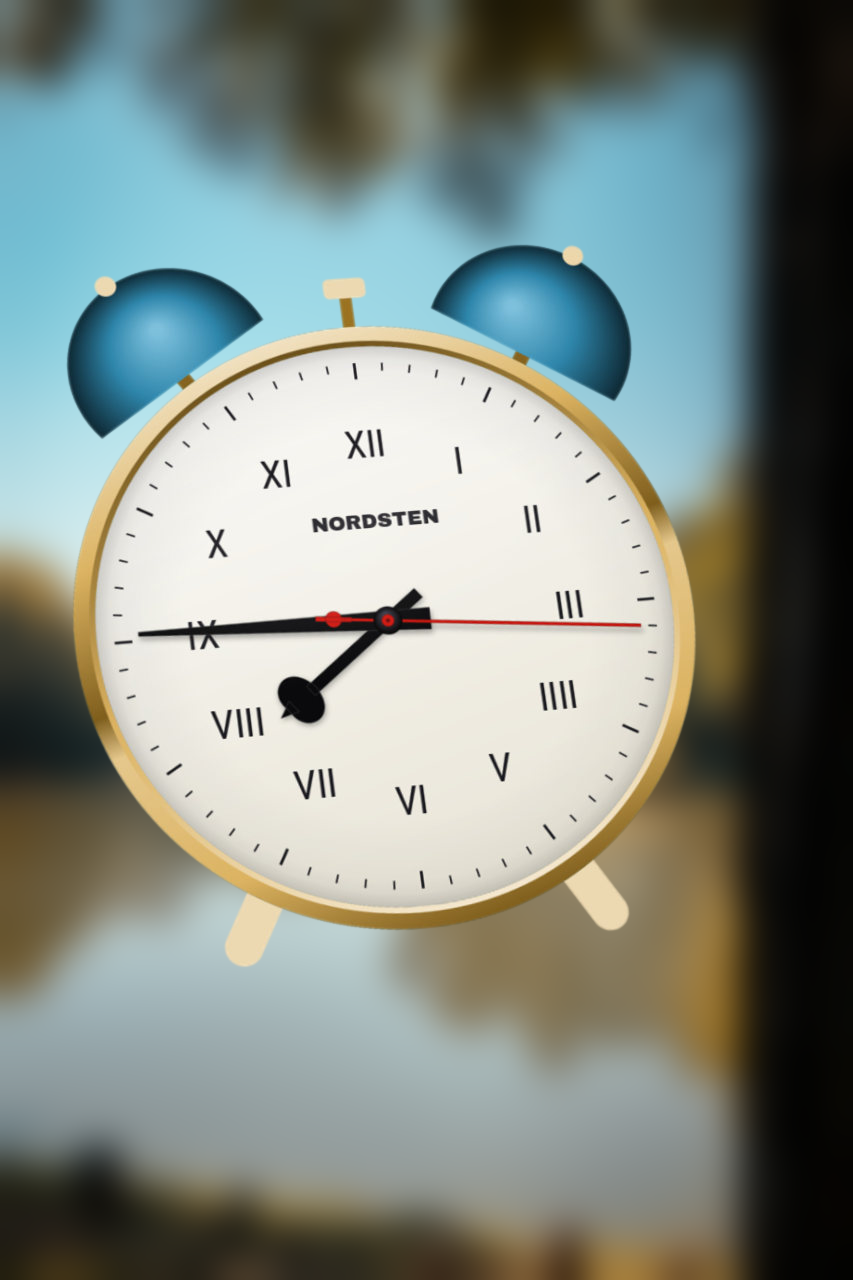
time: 7:45:16
